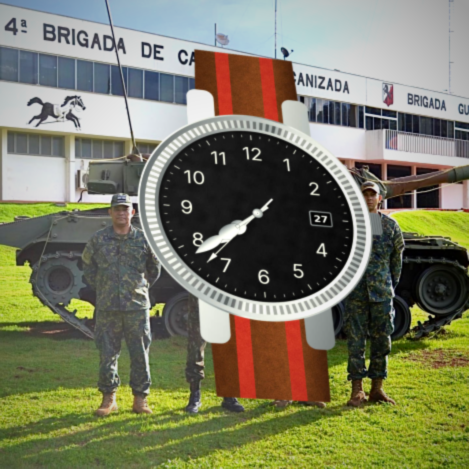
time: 7:38:37
